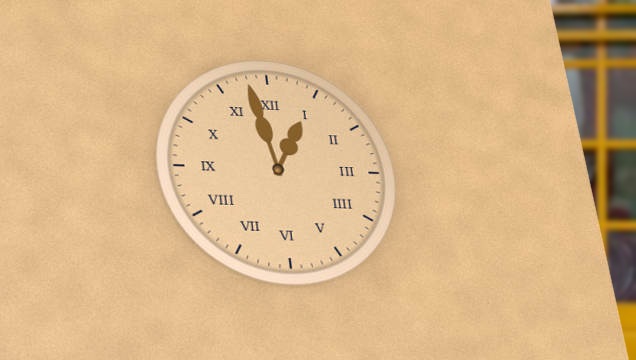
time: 12:58
